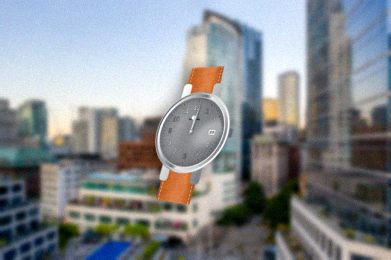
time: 12:01
